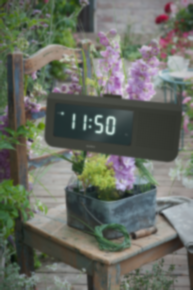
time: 11:50
